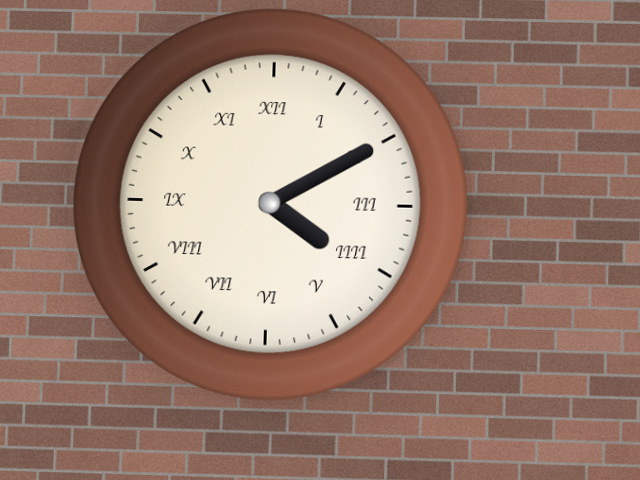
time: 4:10
